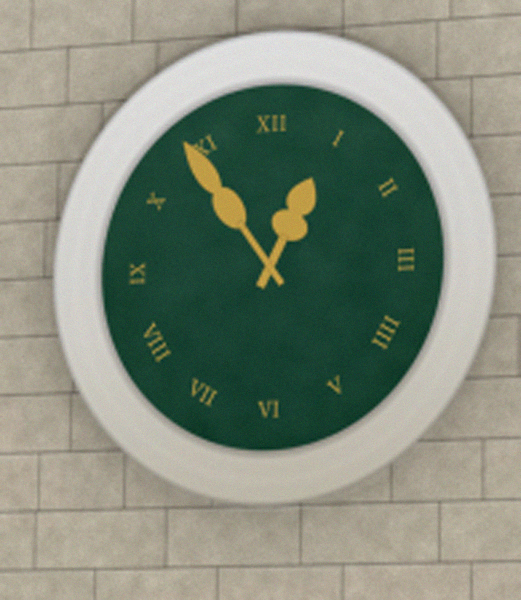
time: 12:54
